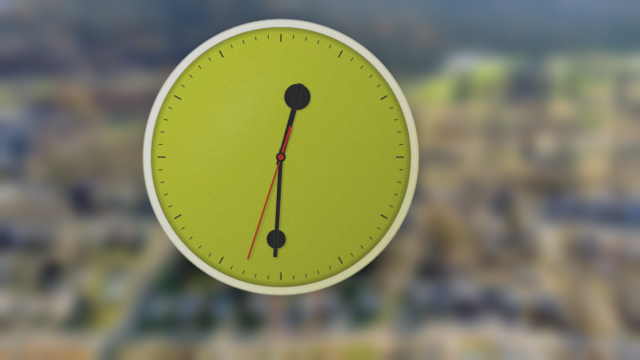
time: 12:30:33
